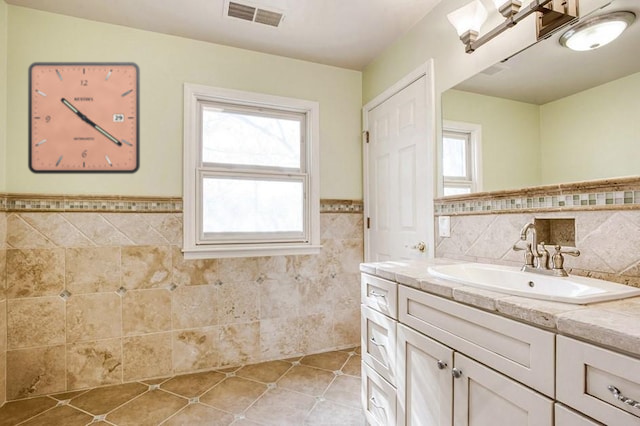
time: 10:21
